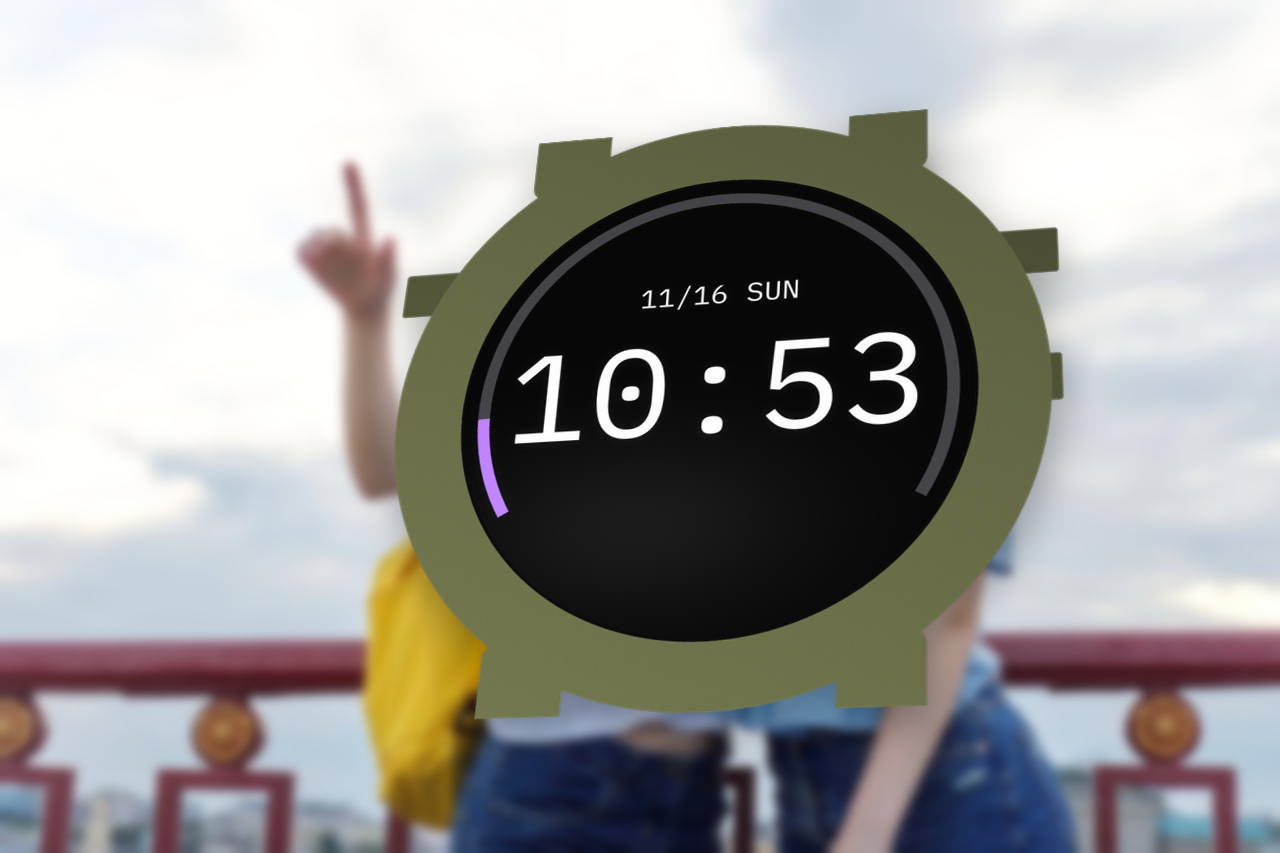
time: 10:53
